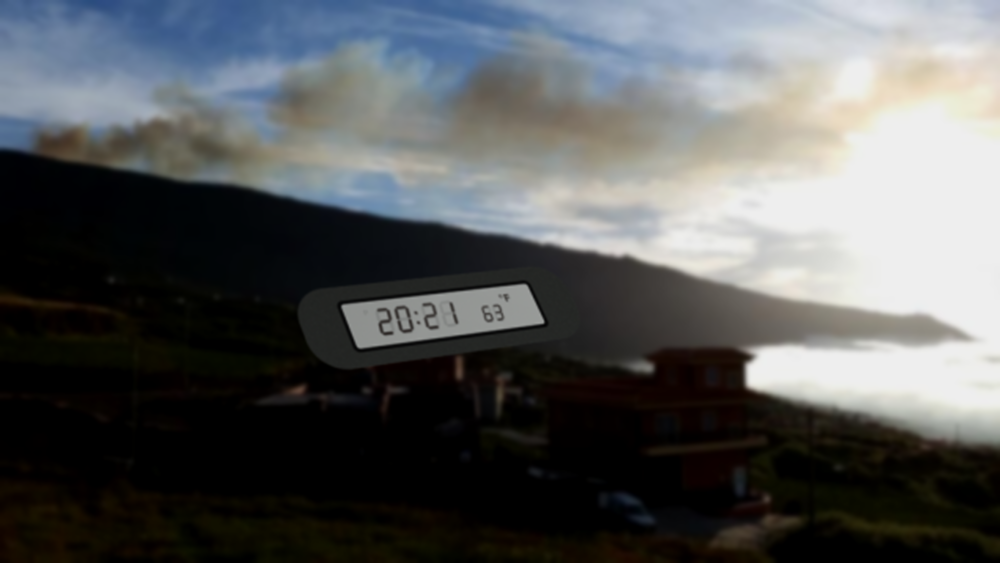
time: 20:21
